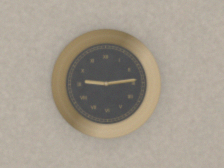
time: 9:14
